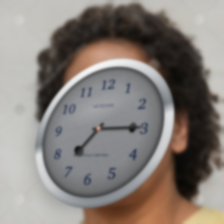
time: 7:15
